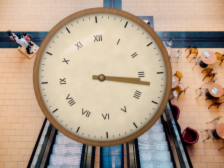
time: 3:17
